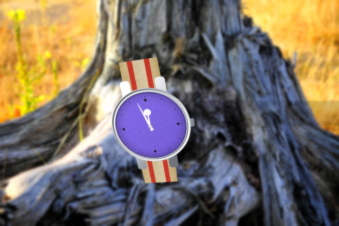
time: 11:57
